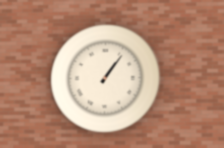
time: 1:06
